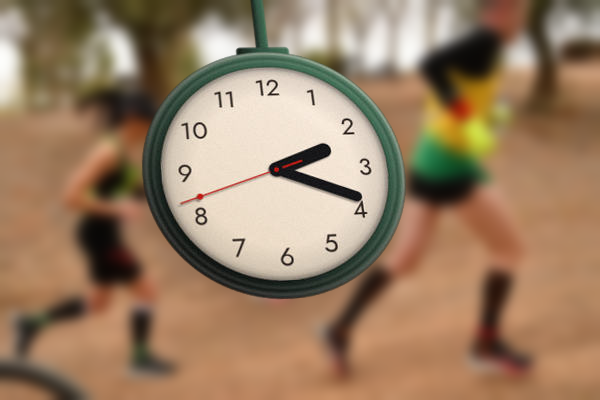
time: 2:18:42
